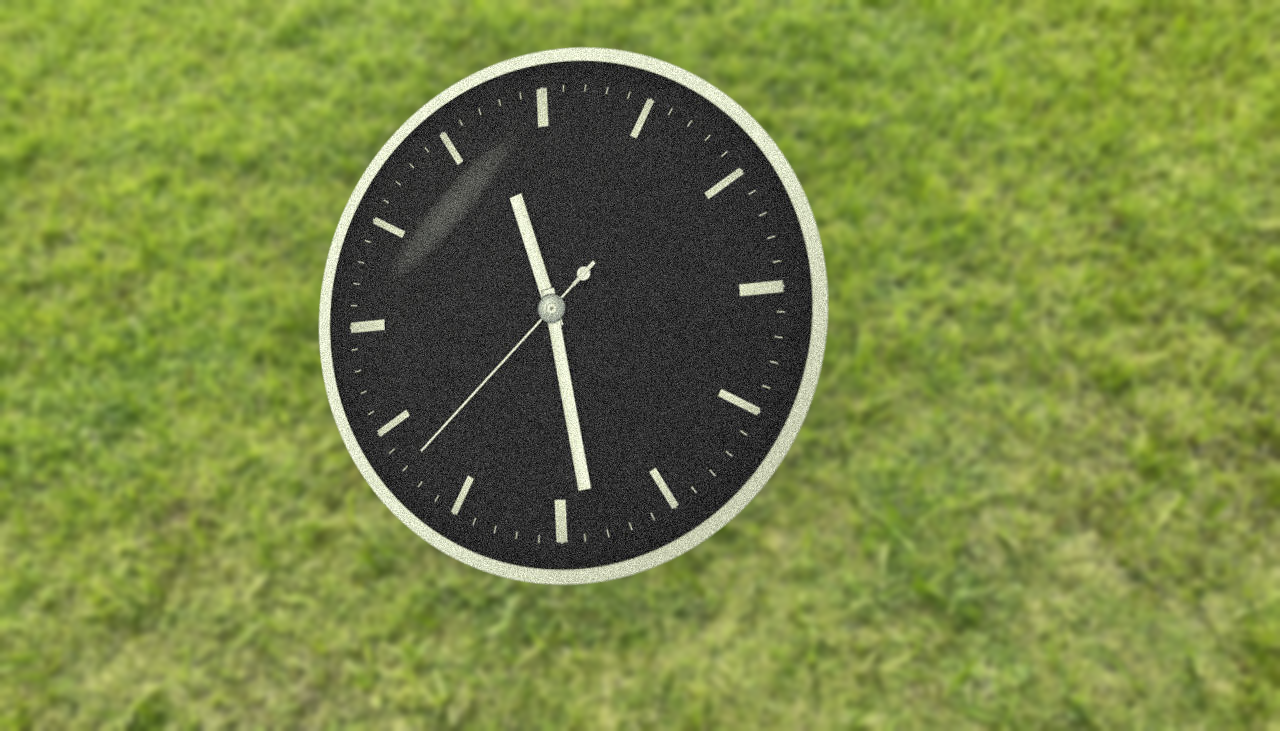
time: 11:28:38
